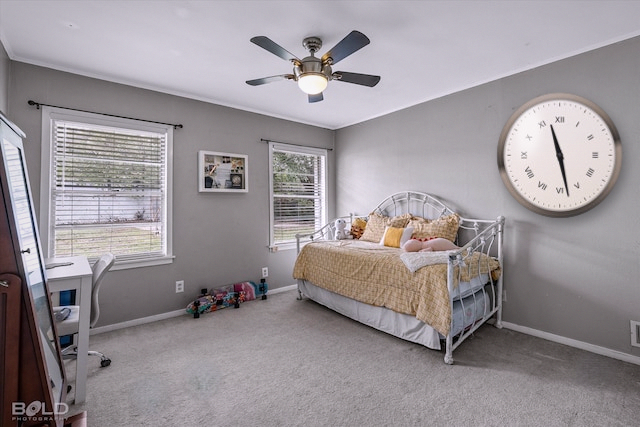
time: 11:28
